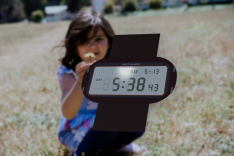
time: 5:38:43
